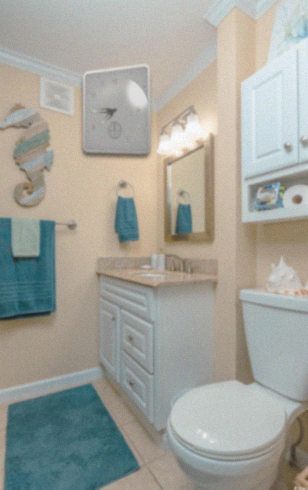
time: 7:45
